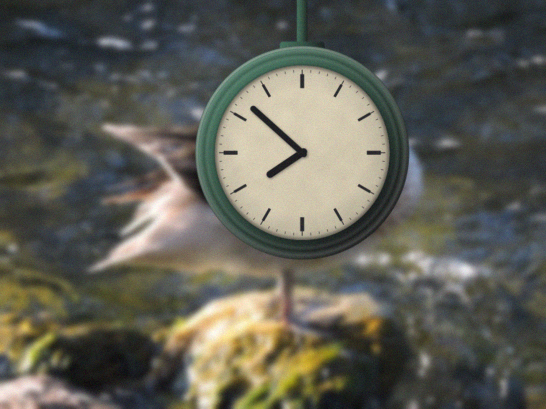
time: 7:52
